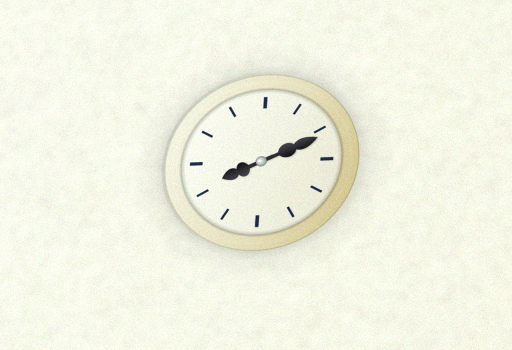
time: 8:11
